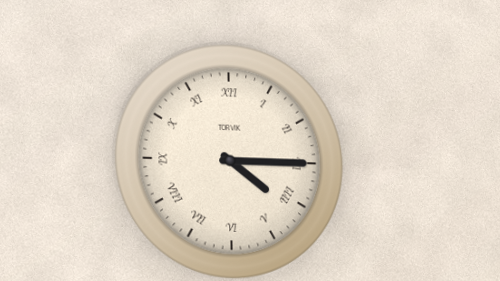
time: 4:15
